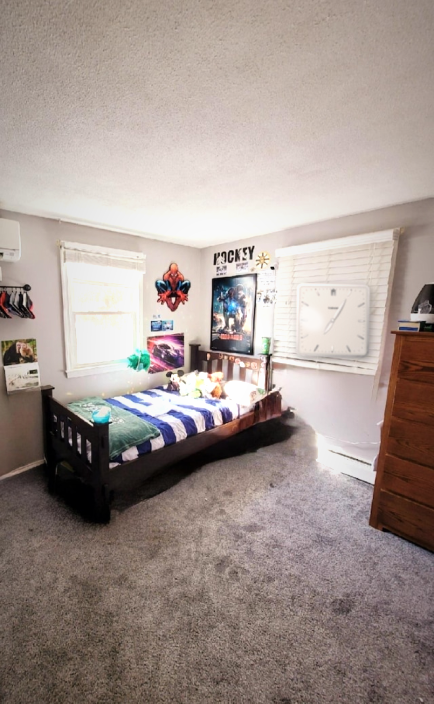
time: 7:05
